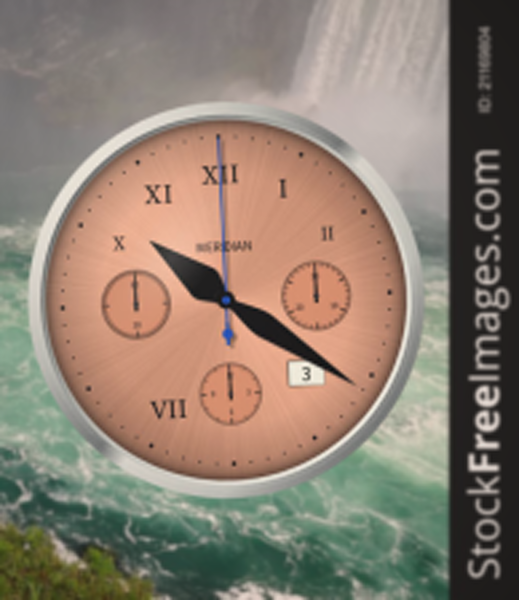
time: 10:21
